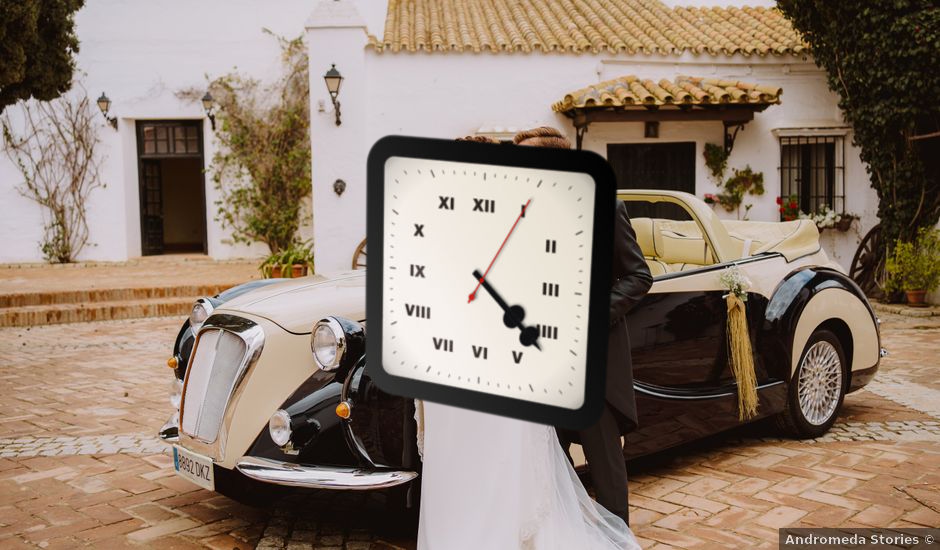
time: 4:22:05
